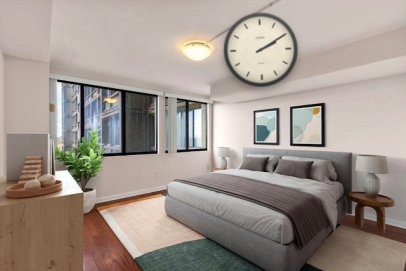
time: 2:10
